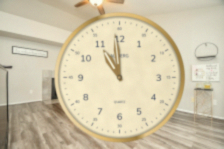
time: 10:59
